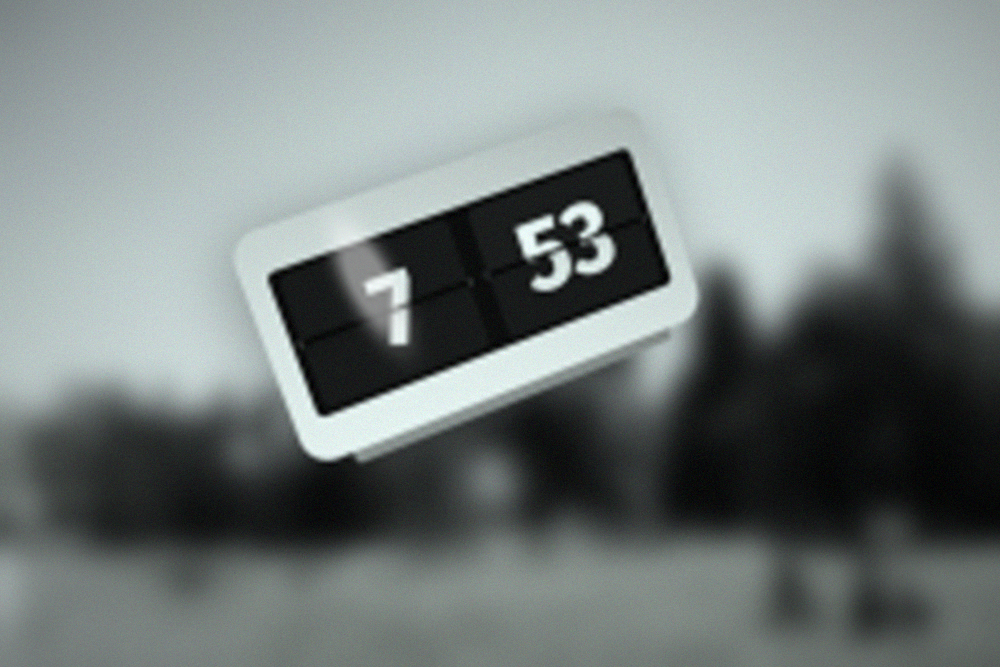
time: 7:53
